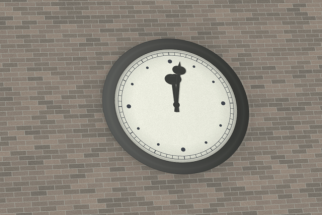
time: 12:02
